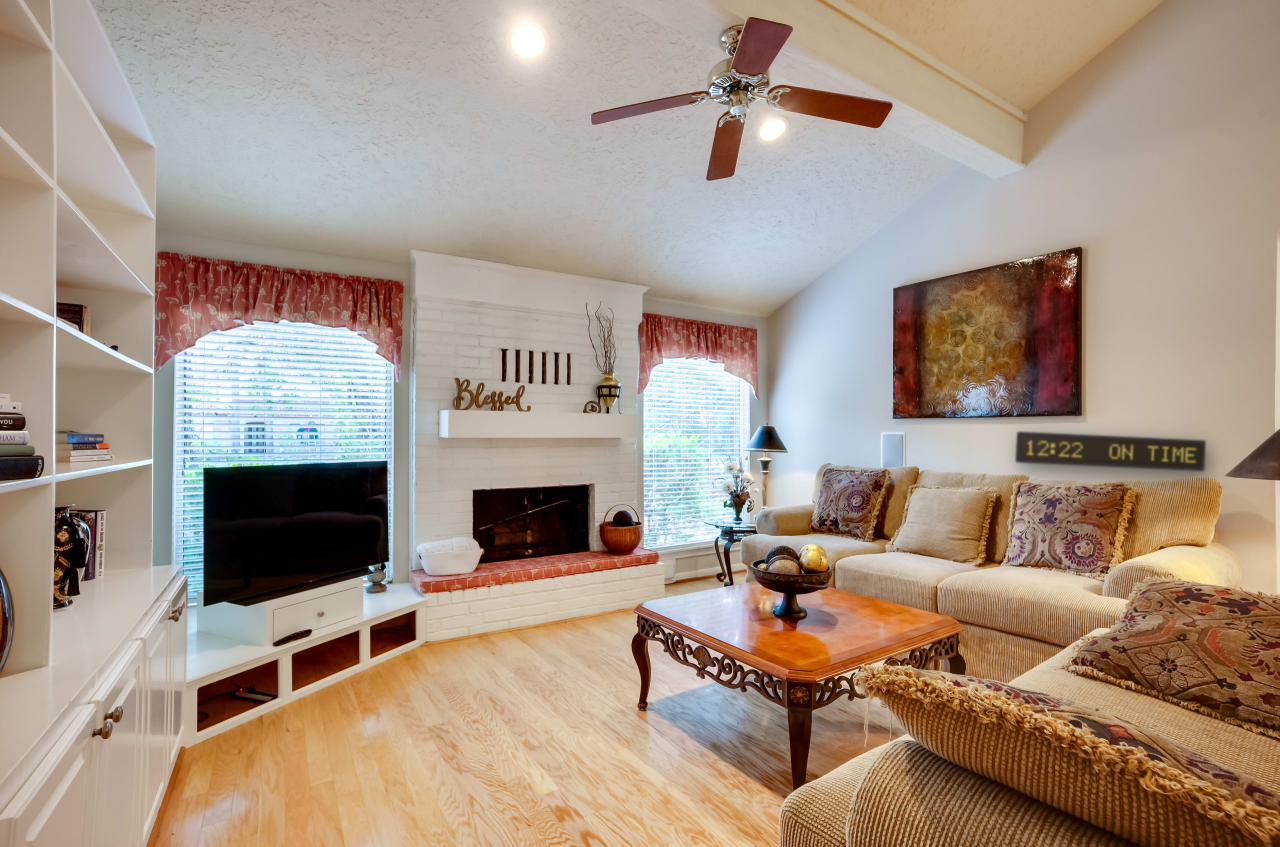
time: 12:22
